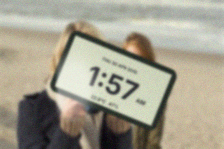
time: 1:57
